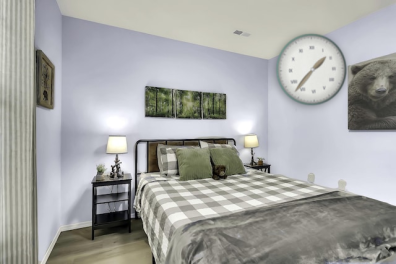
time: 1:37
